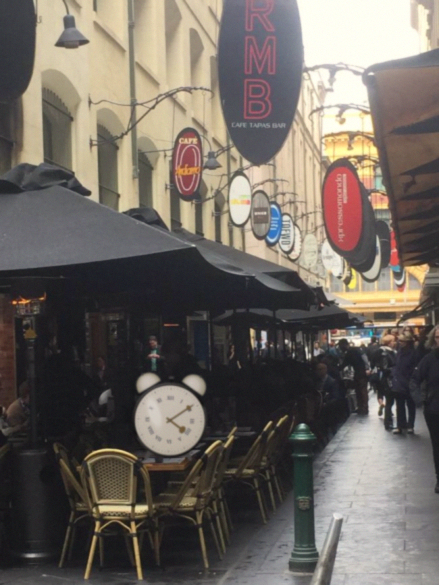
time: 4:09
